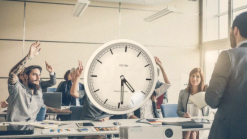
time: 4:29
